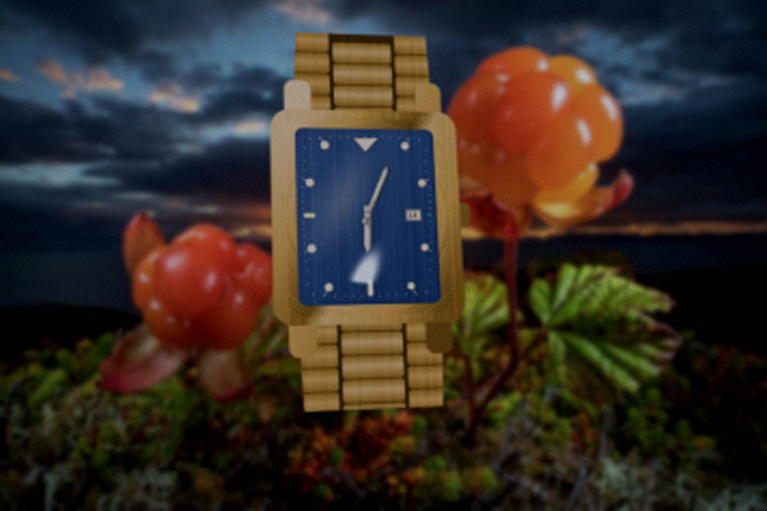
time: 6:04
